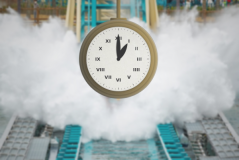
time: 1:00
